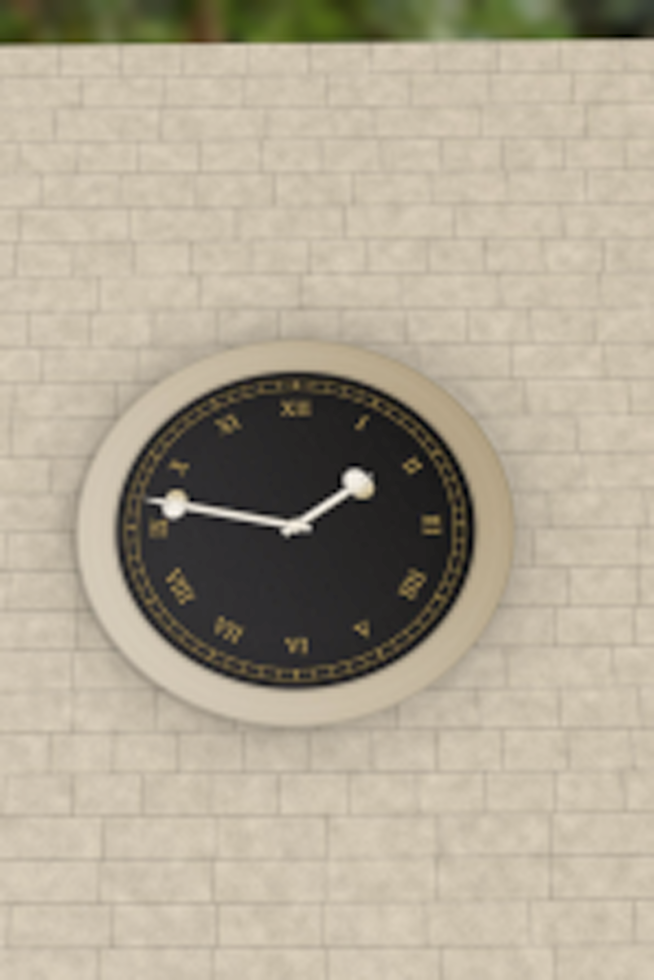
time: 1:47
